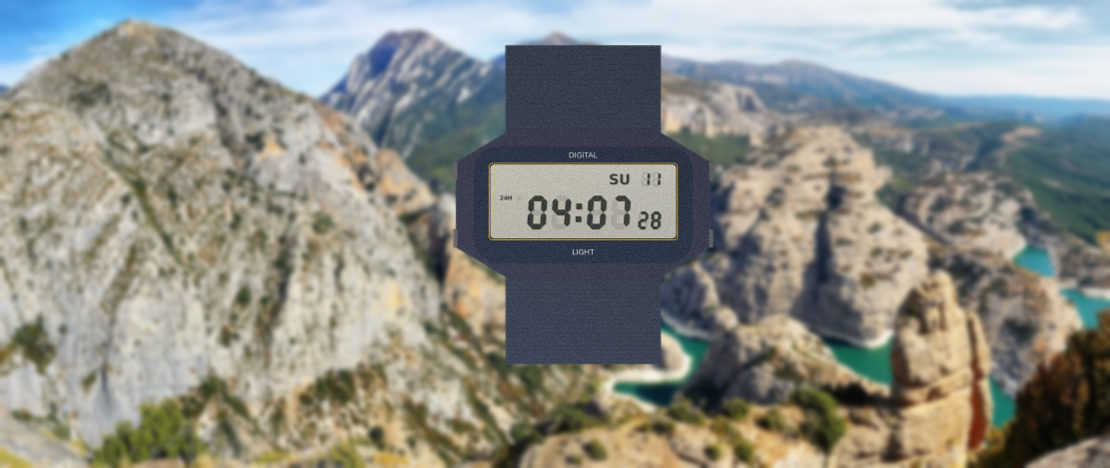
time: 4:07:28
